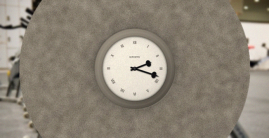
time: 2:18
